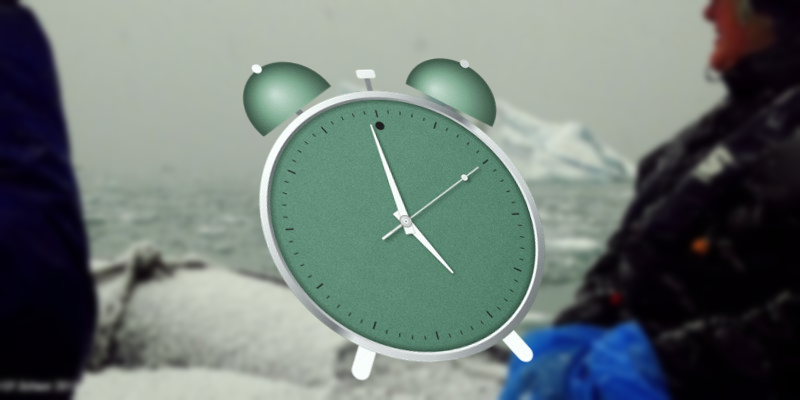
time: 4:59:10
